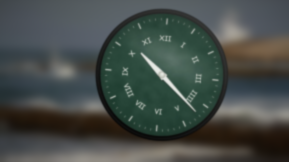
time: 10:22
